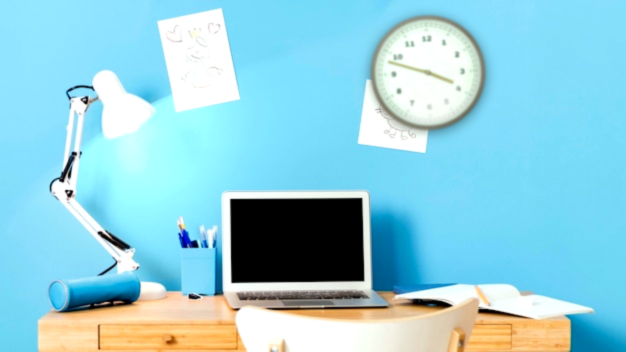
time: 3:48
